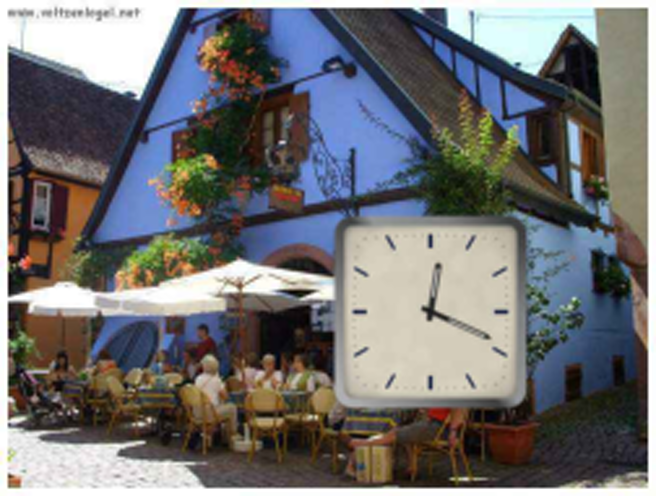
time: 12:19
